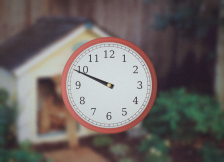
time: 9:49
